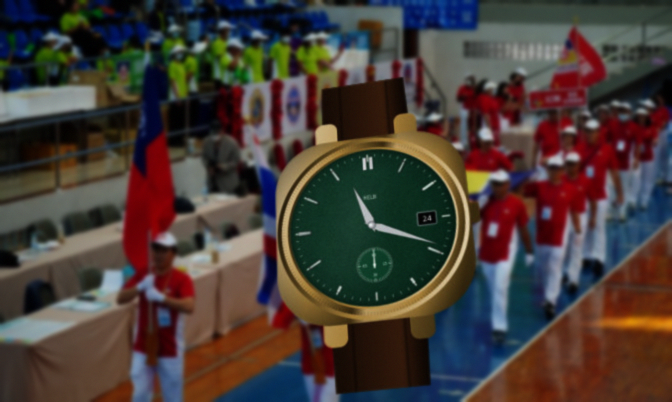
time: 11:19
